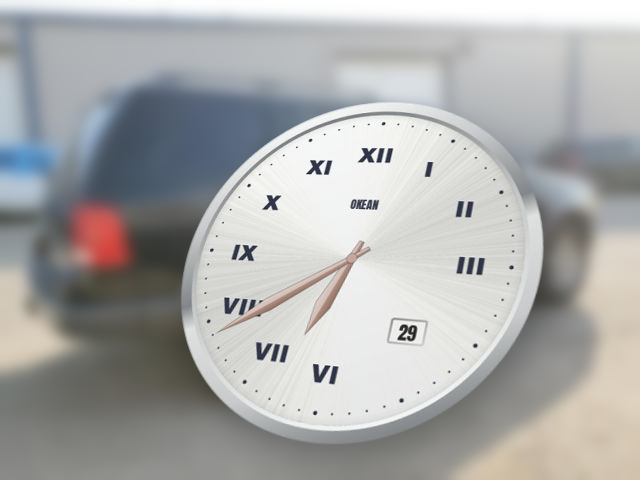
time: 6:39
